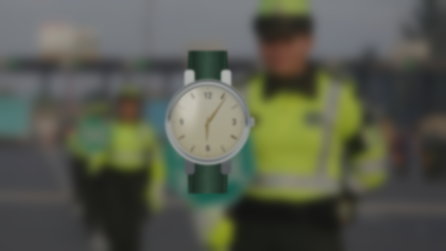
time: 6:06
